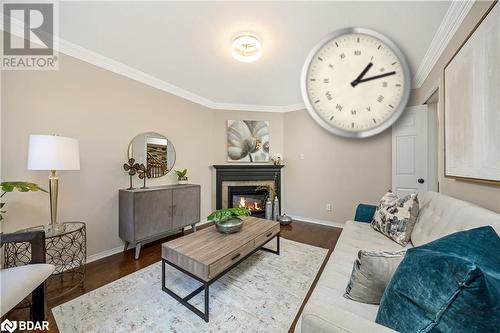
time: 1:12
